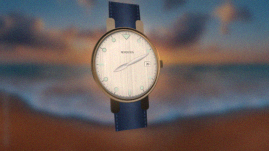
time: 8:11
